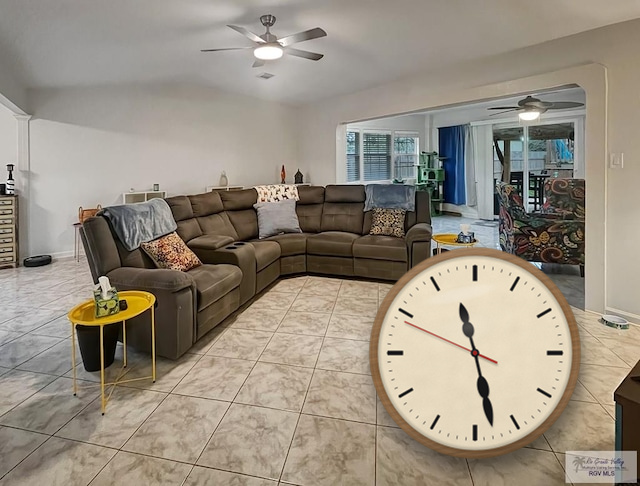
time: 11:27:49
